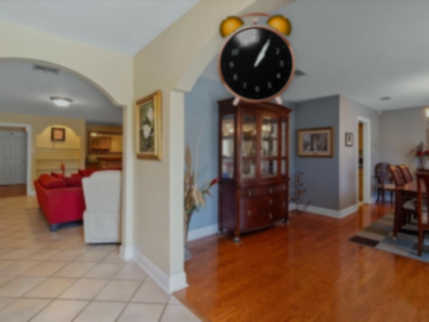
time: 1:05
